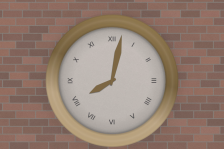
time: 8:02
